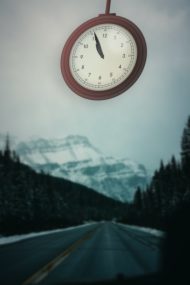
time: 10:56
